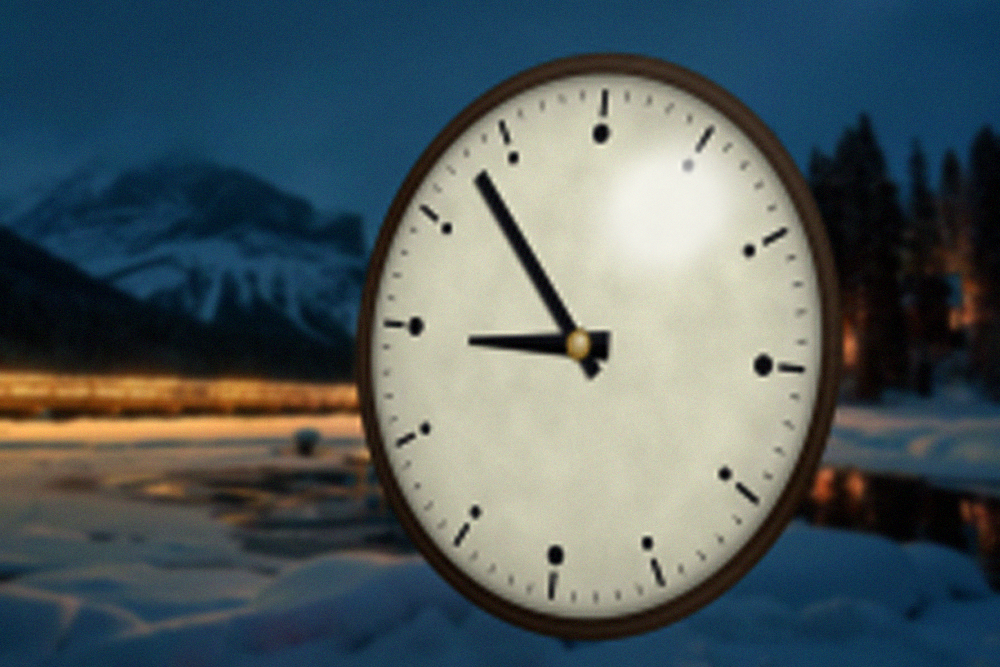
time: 8:53
